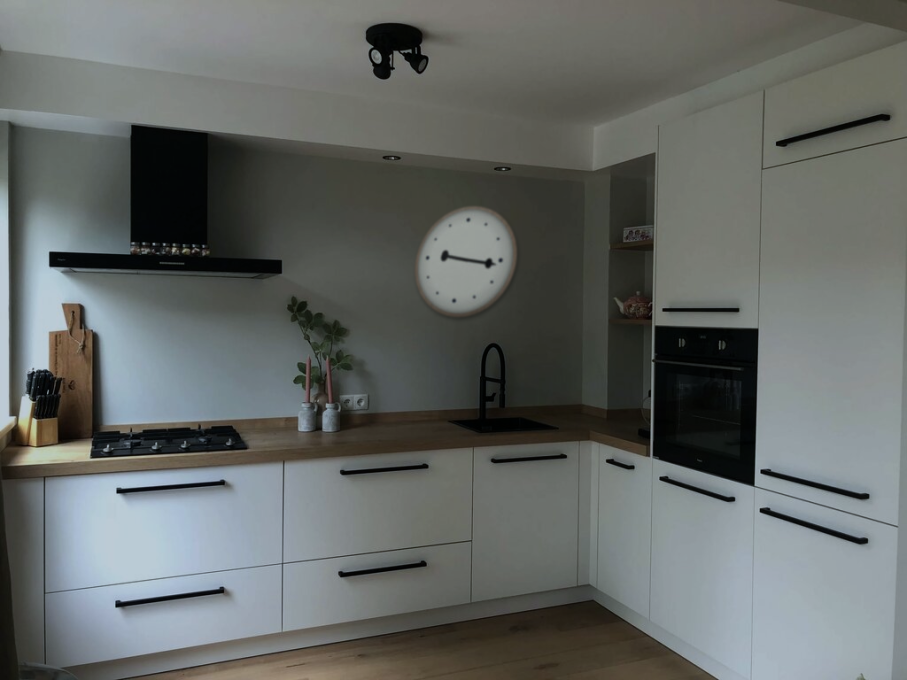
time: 9:16
